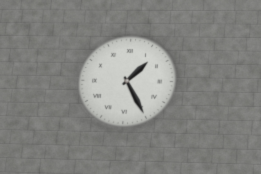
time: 1:25
